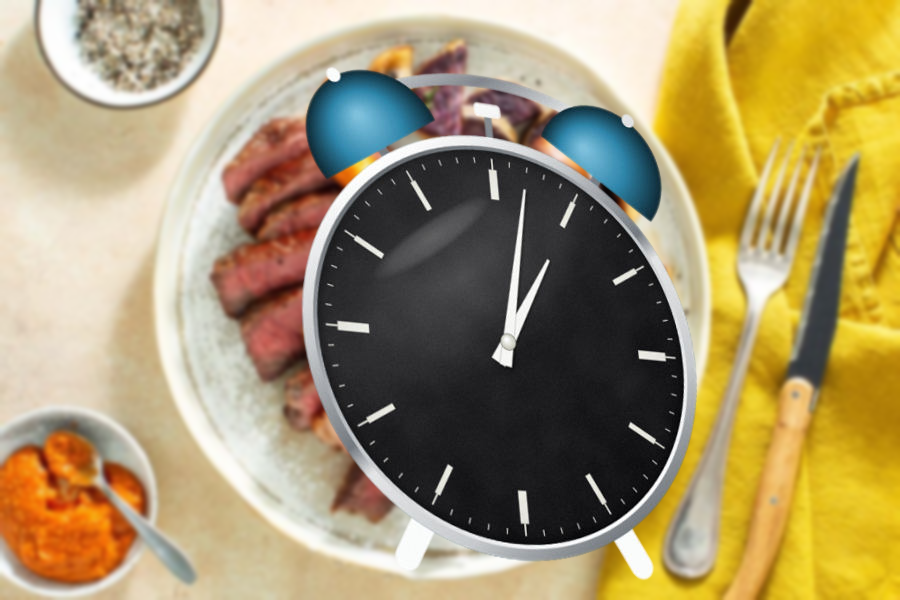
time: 1:02
